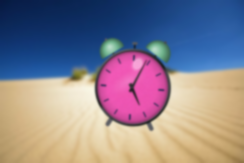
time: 5:04
